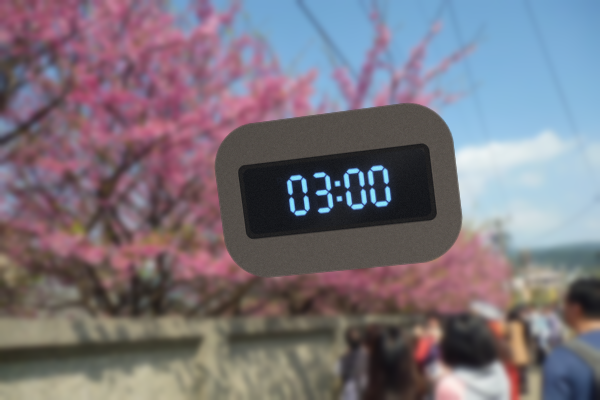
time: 3:00
